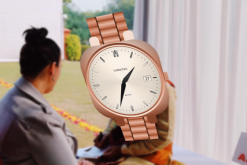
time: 1:34
